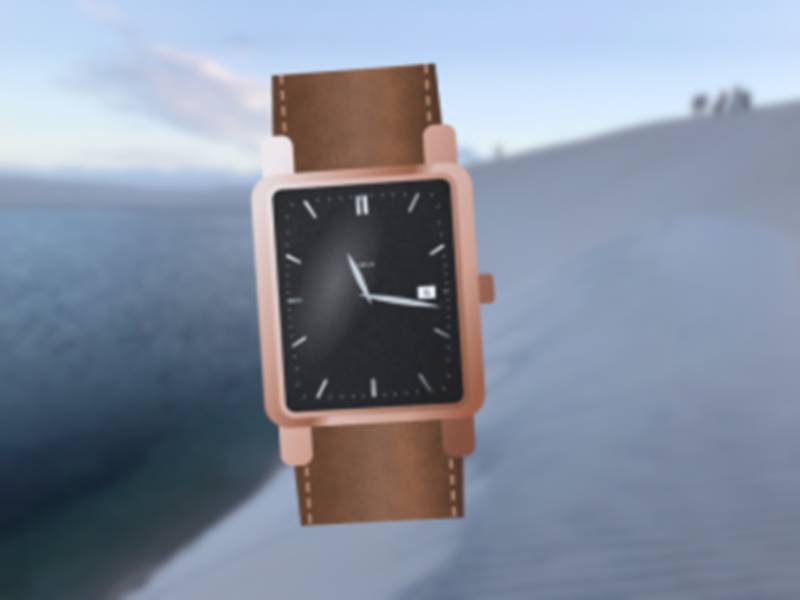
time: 11:17
